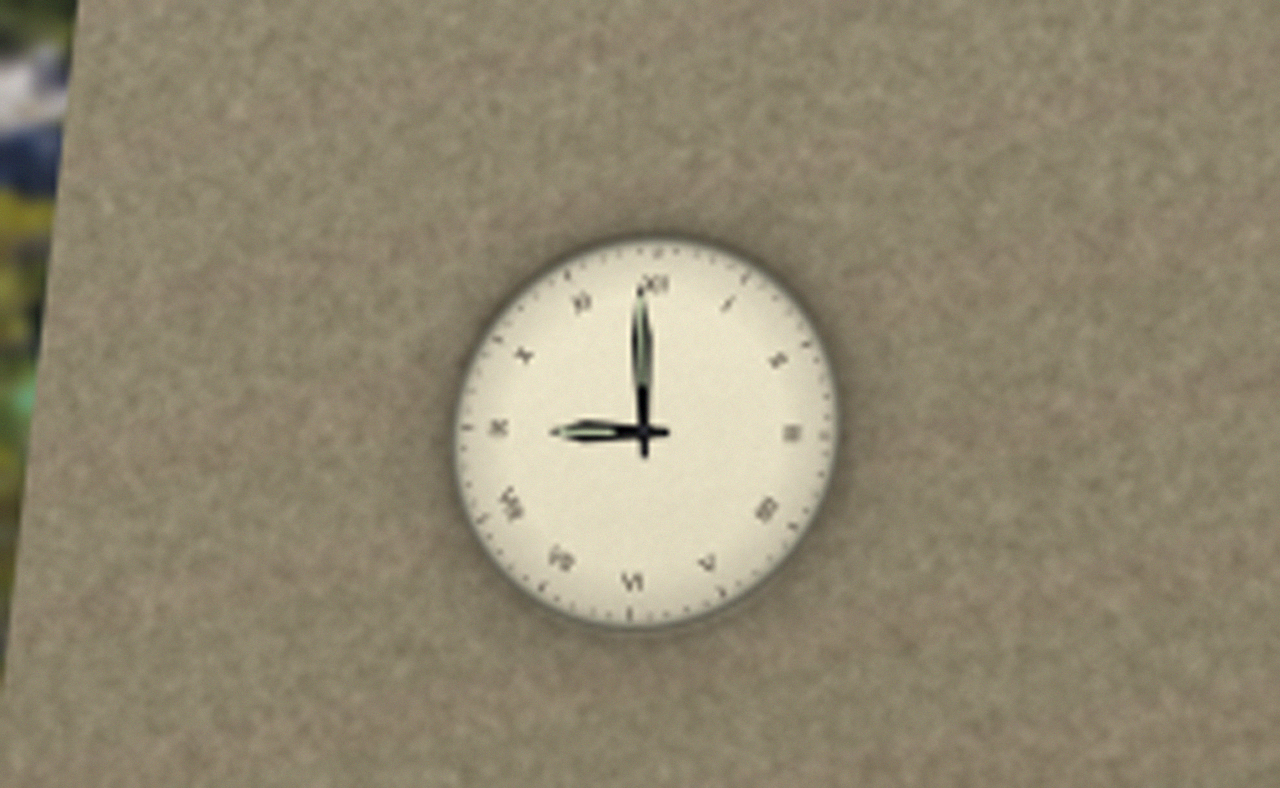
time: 8:59
